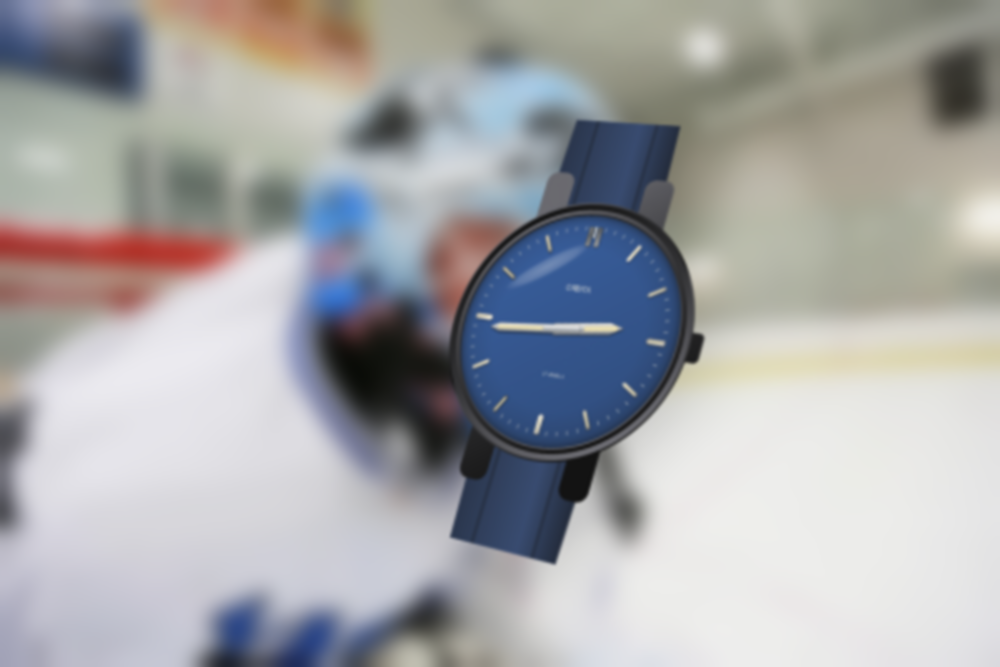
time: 2:44
